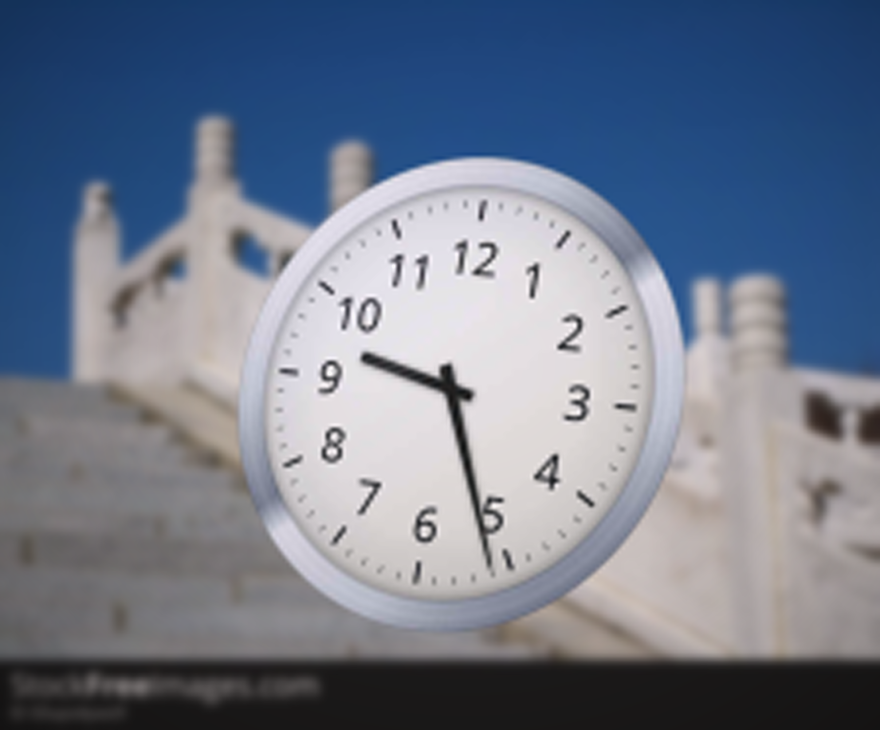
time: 9:26
